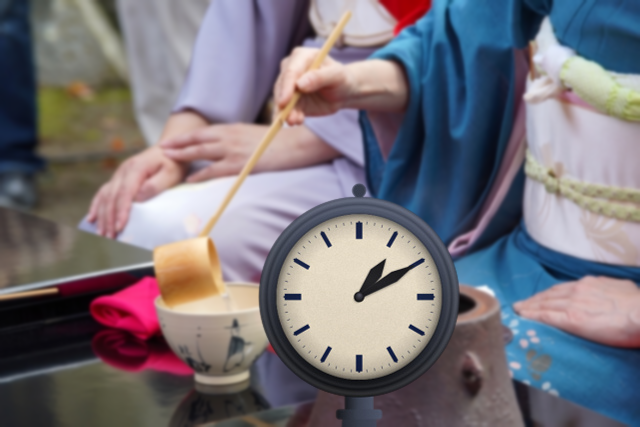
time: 1:10
